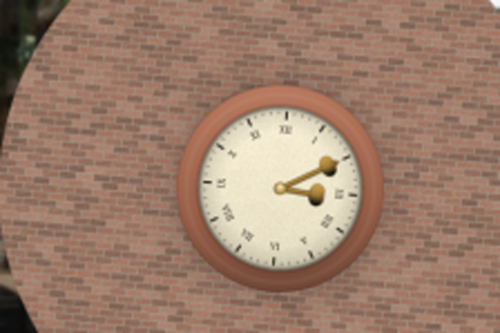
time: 3:10
